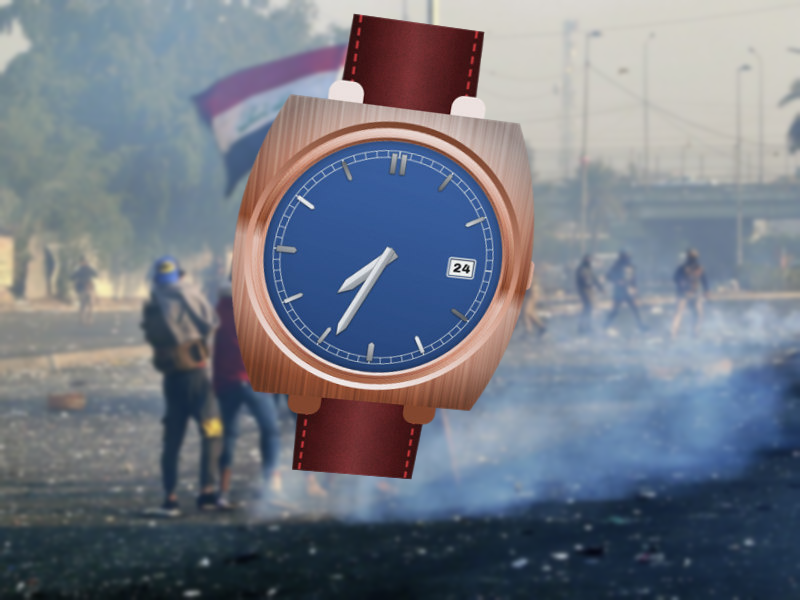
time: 7:34
